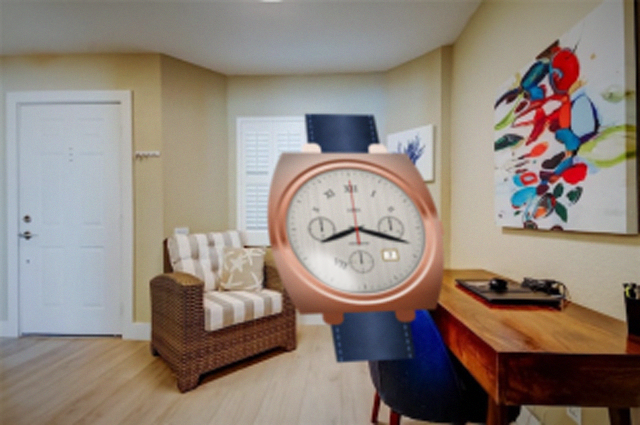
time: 8:18
